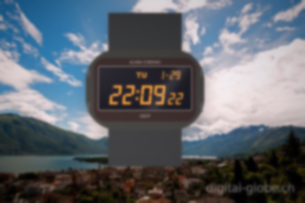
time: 22:09
